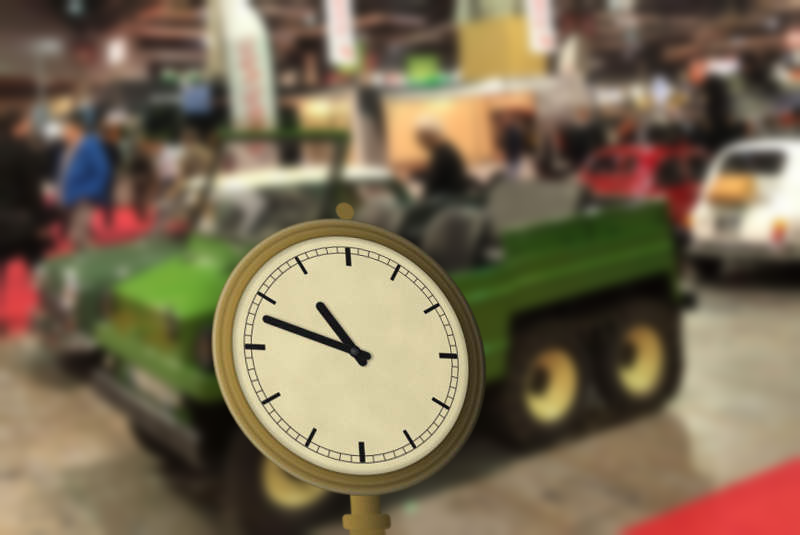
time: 10:48
